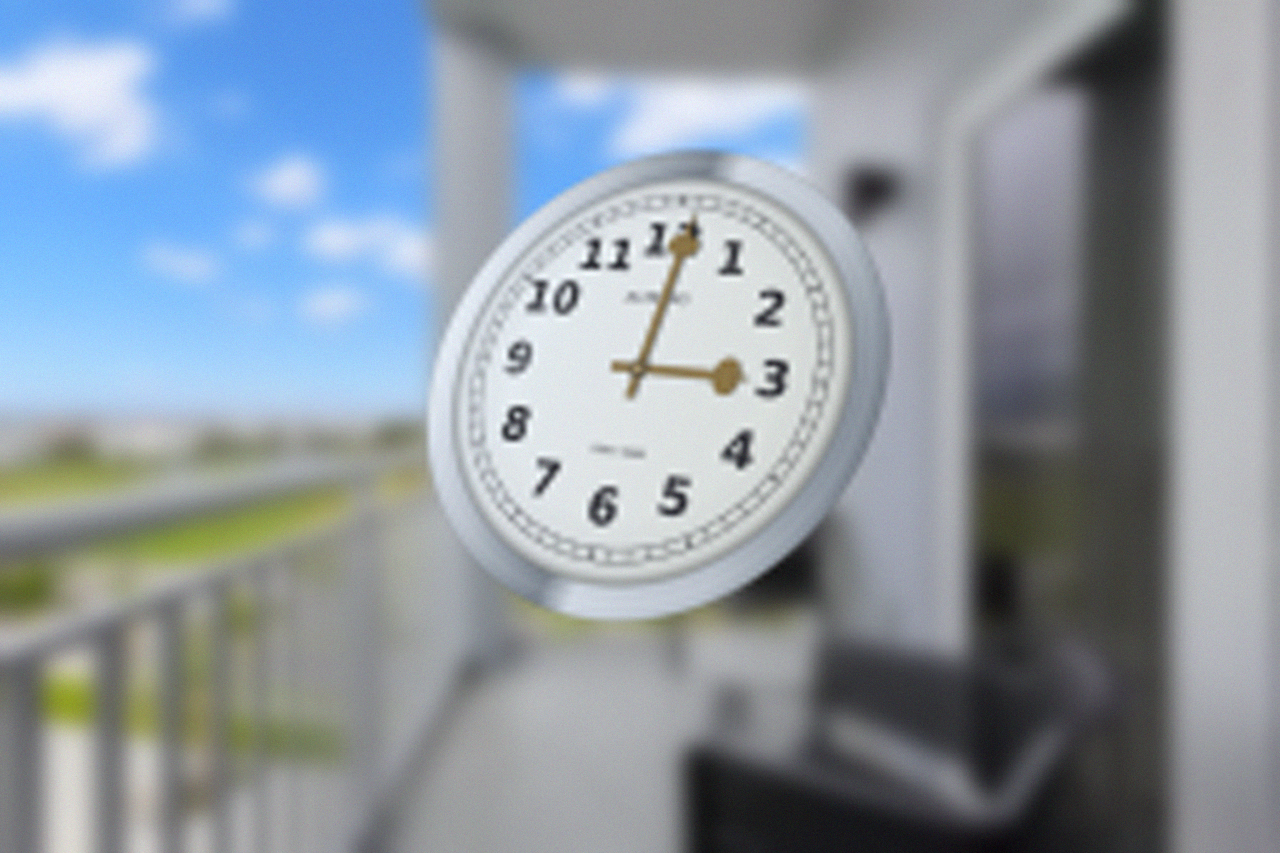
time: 3:01
